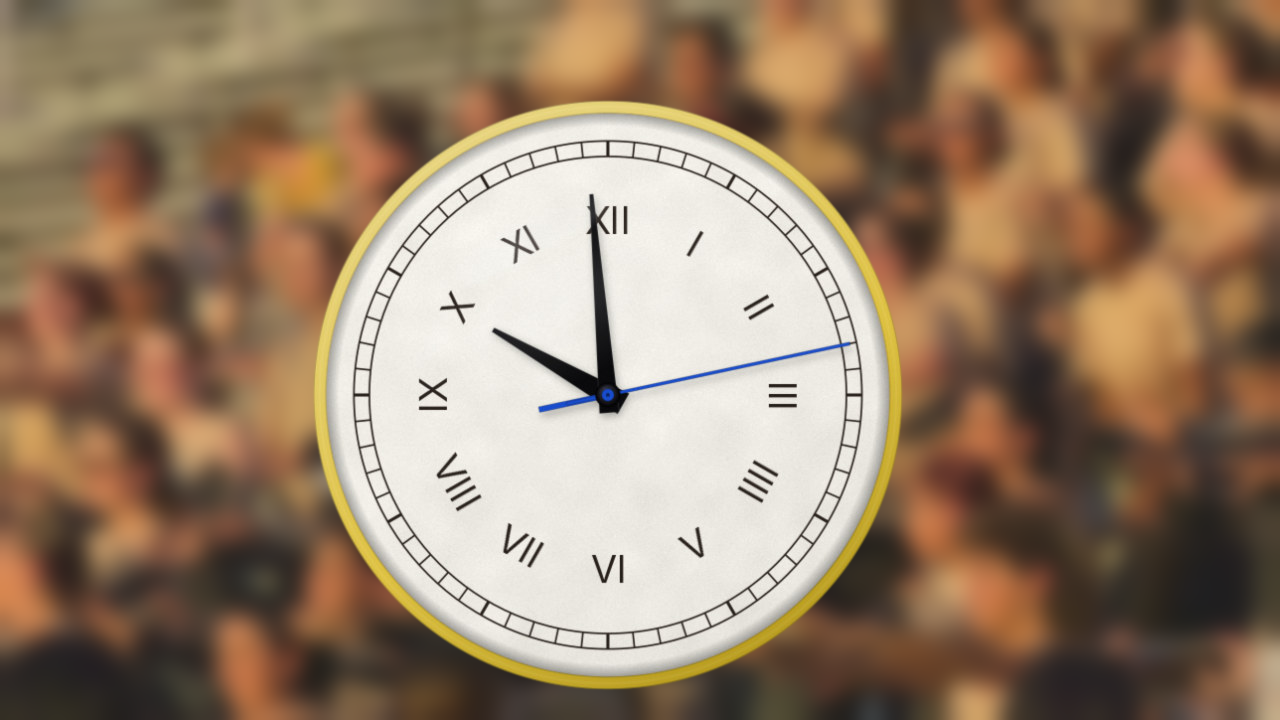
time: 9:59:13
